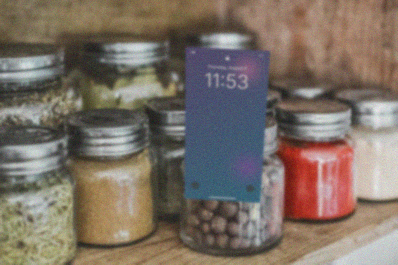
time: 11:53
